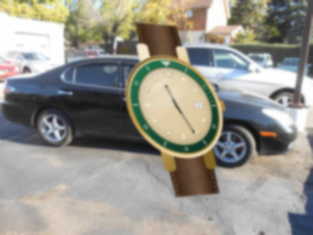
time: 11:26
